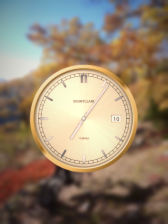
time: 7:06
